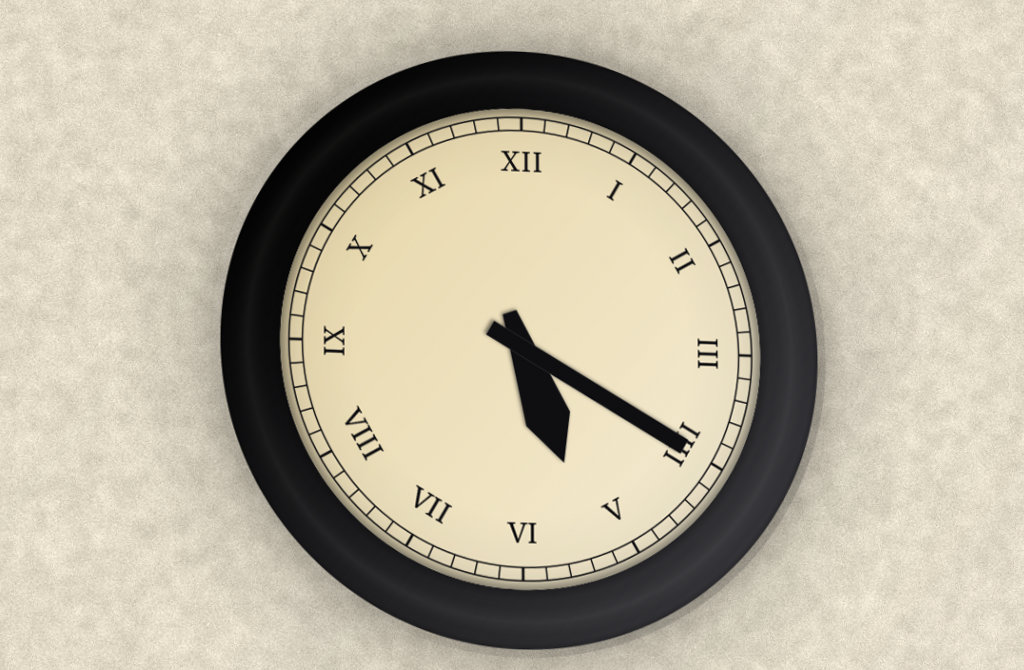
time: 5:20
